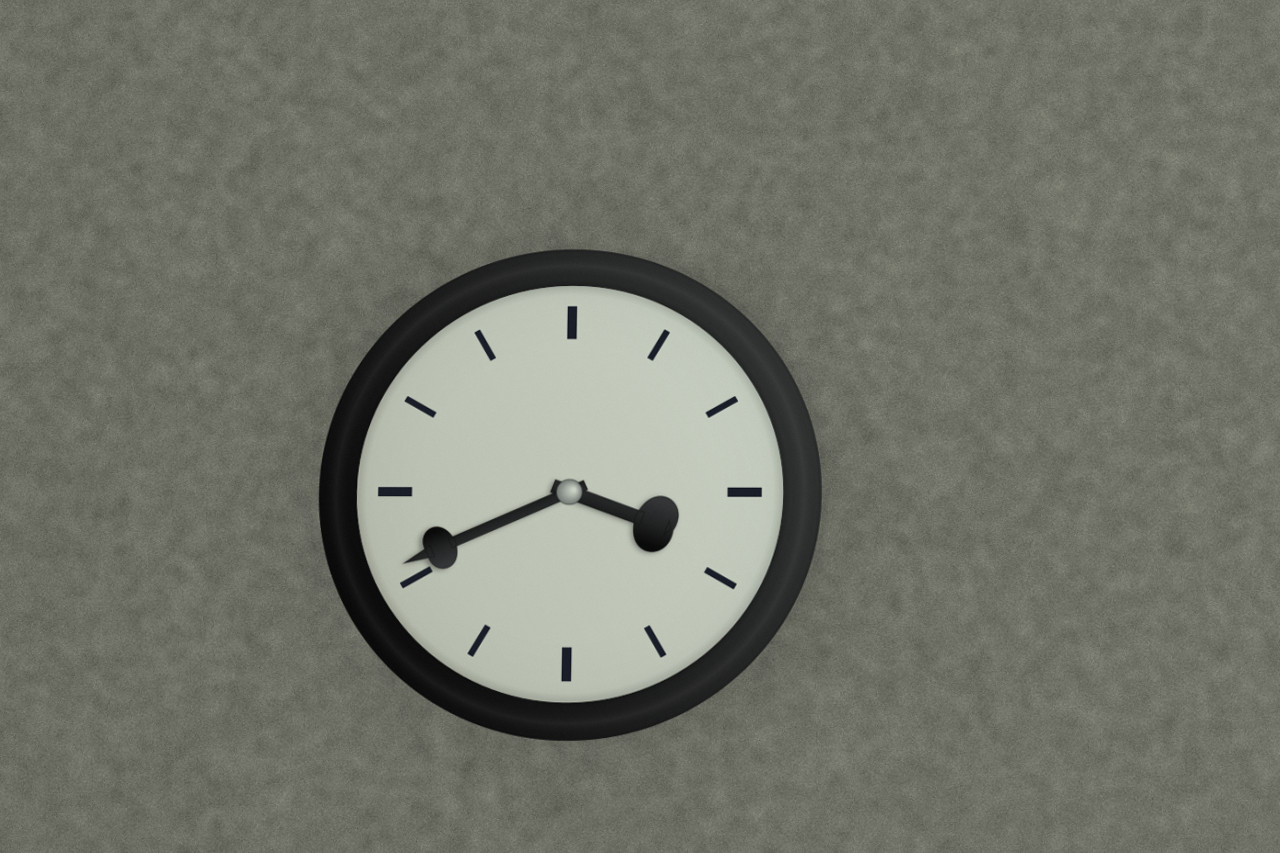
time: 3:41
